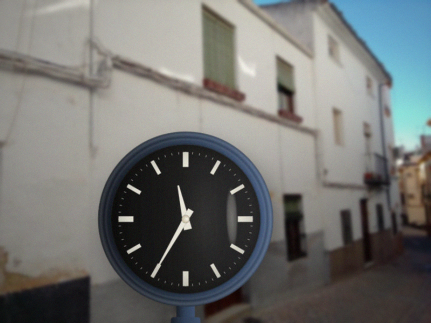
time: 11:35
